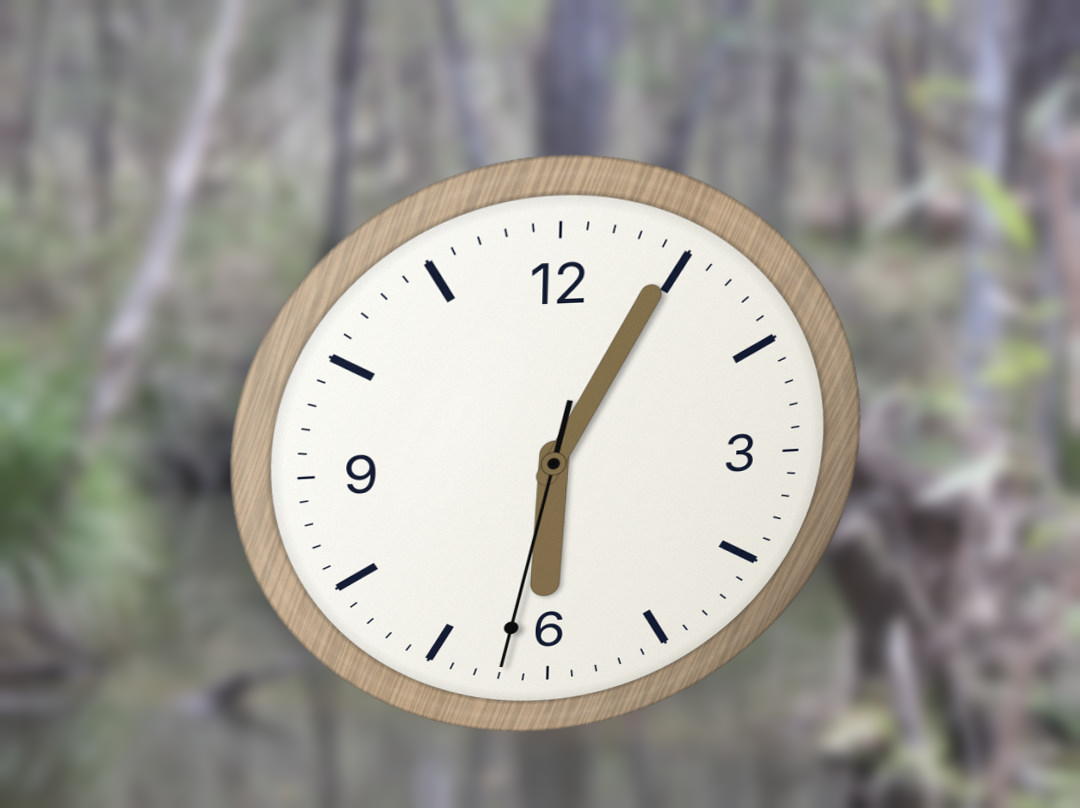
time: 6:04:32
